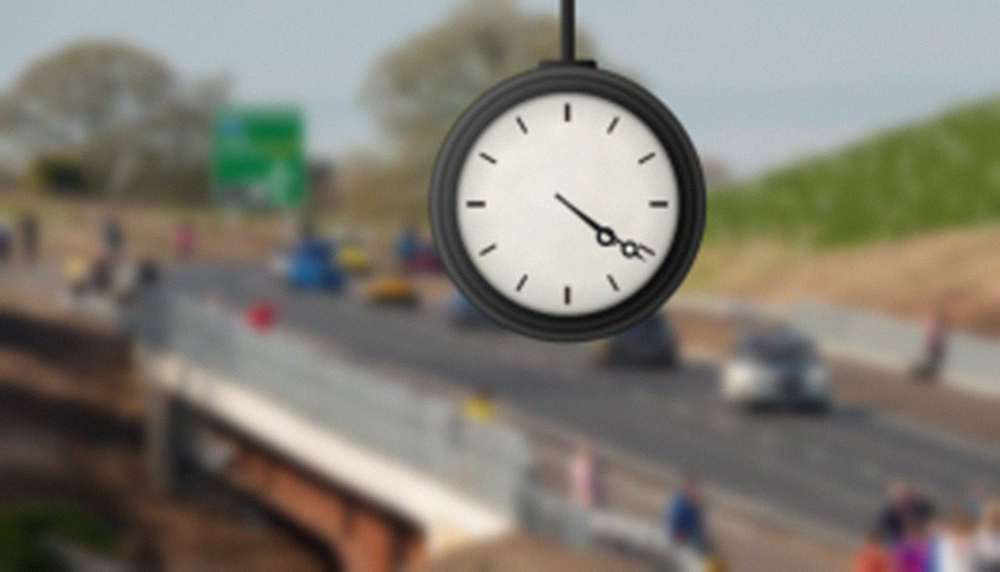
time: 4:21
